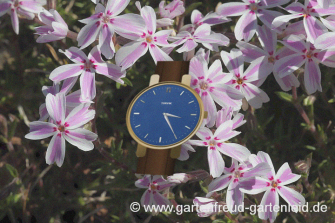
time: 3:25
